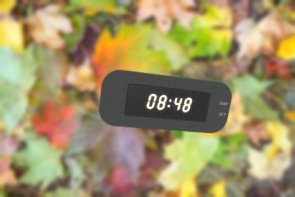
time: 8:48
